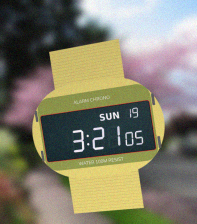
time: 3:21:05
